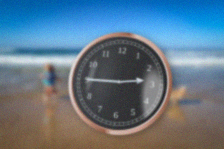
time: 2:45
